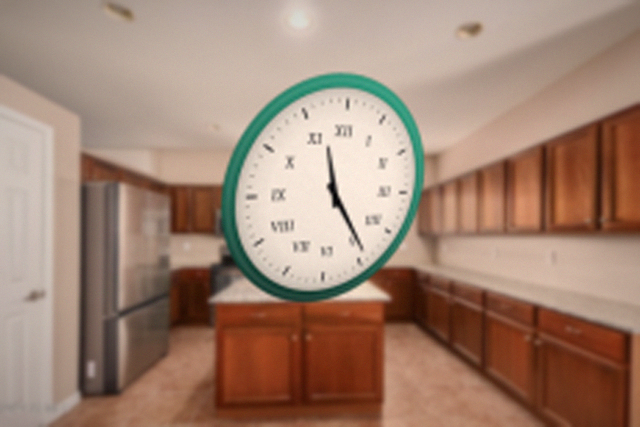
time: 11:24
